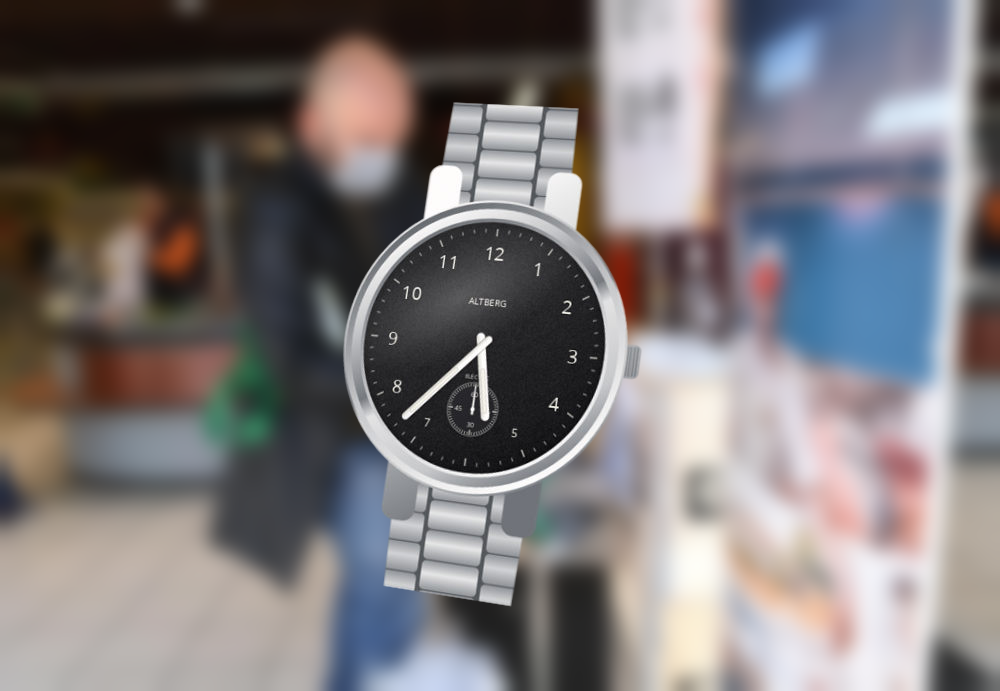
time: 5:37
